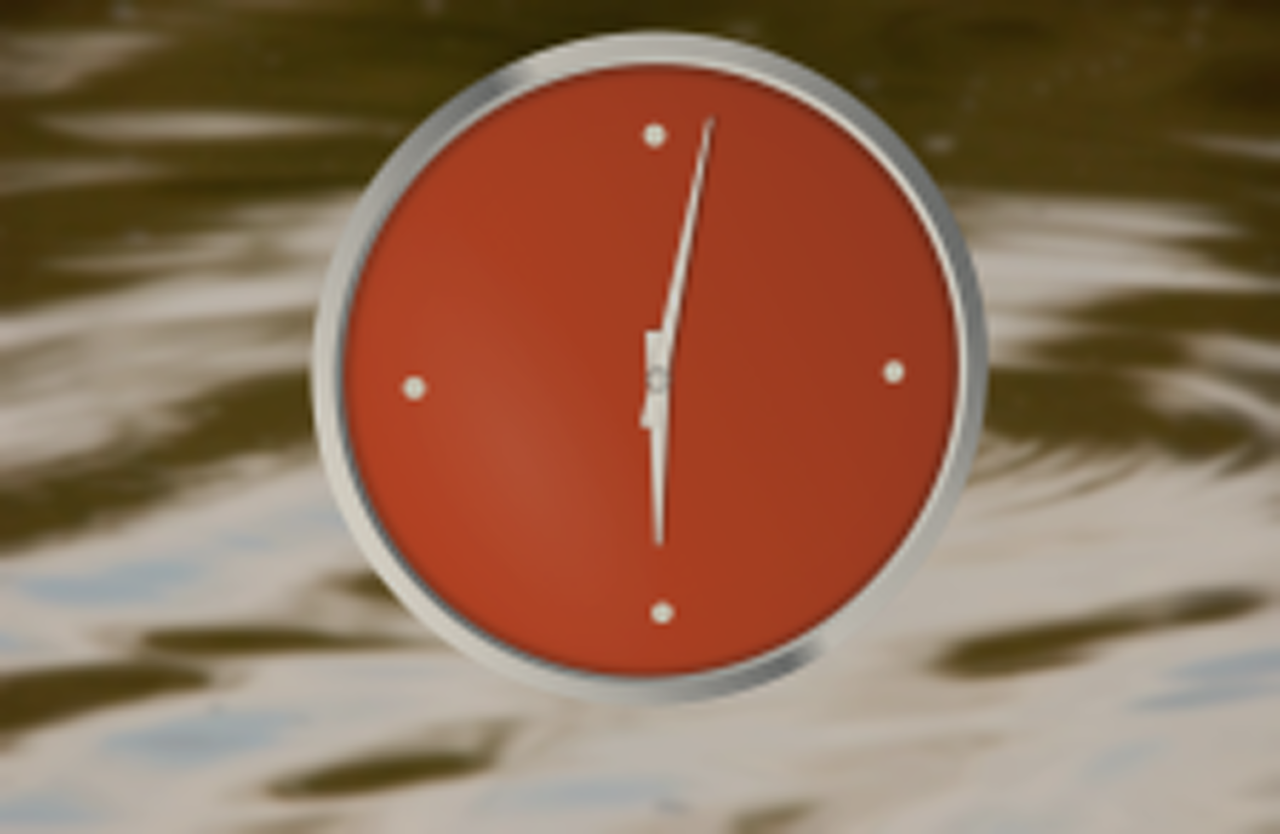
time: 6:02
